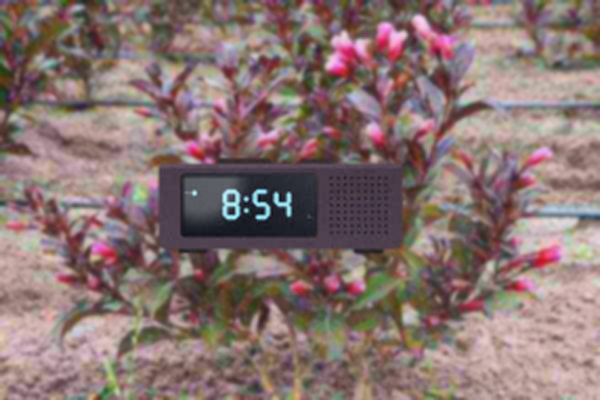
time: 8:54
